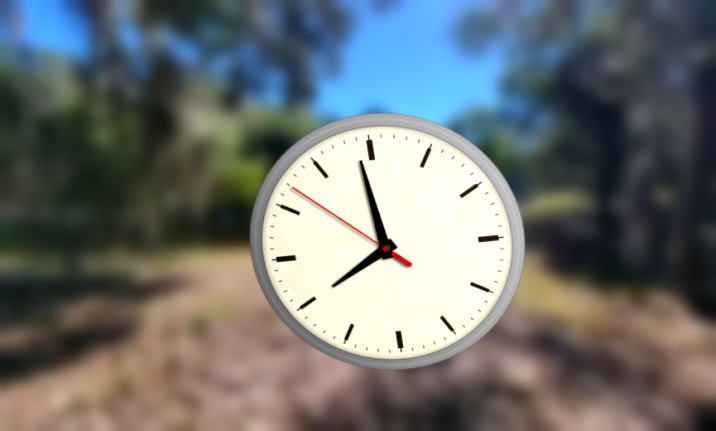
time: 7:58:52
